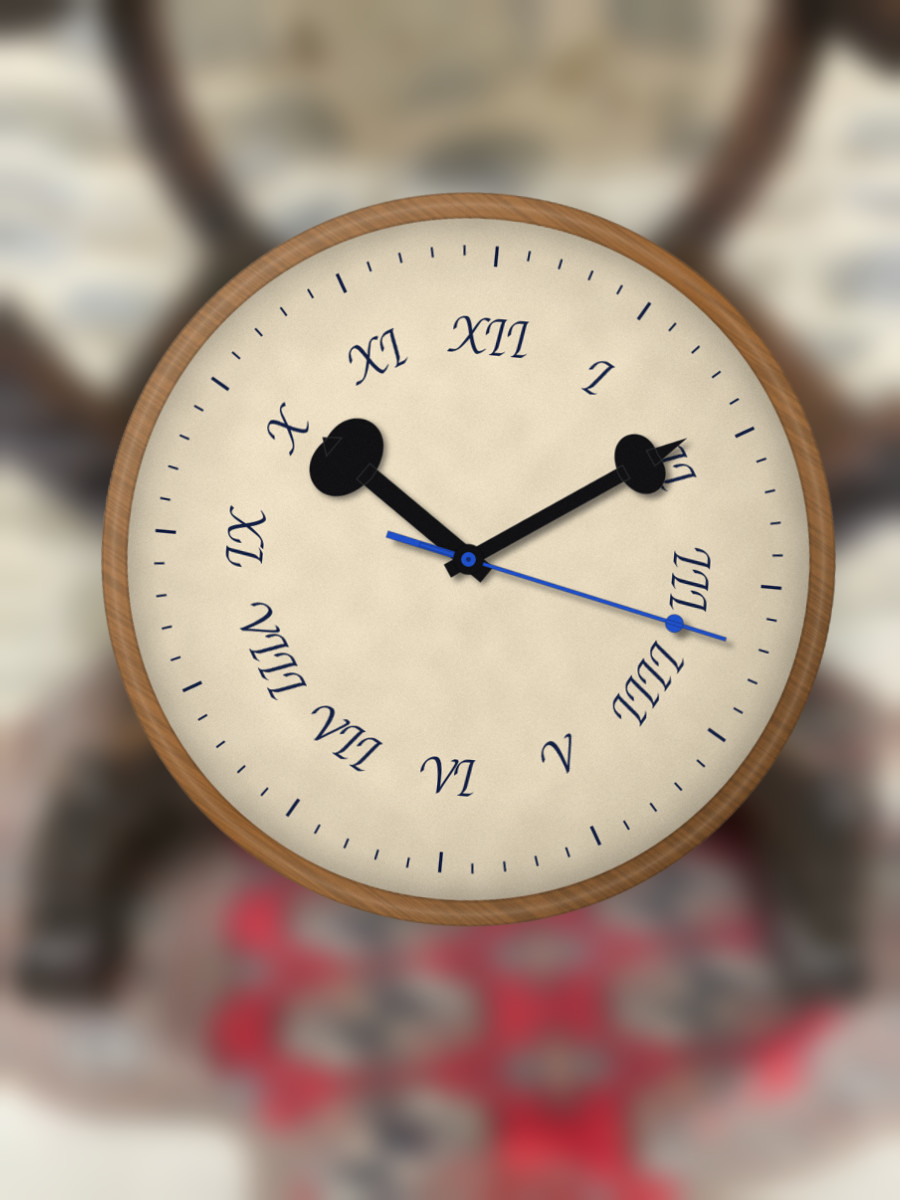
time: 10:09:17
